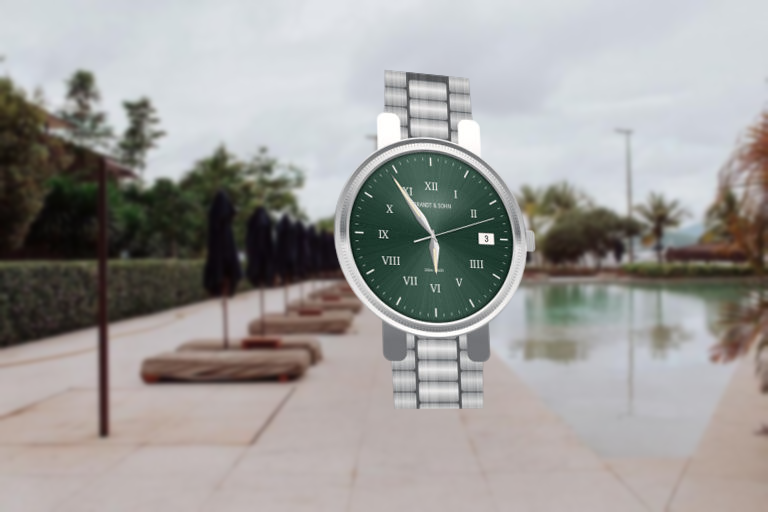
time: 5:54:12
